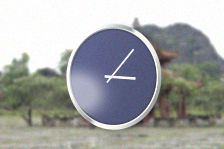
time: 3:07
